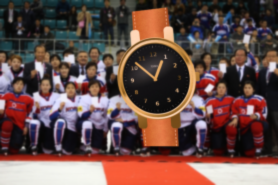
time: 12:52
